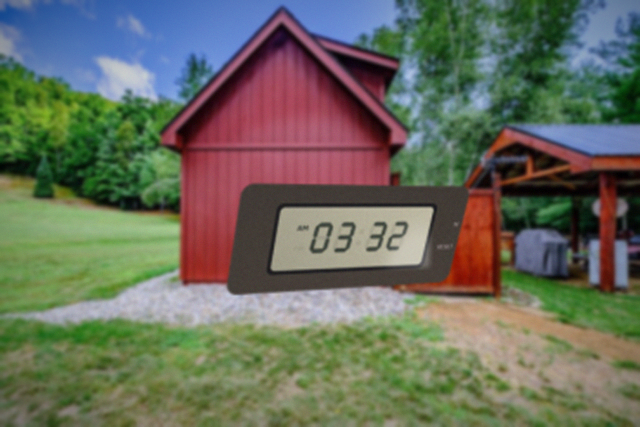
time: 3:32
